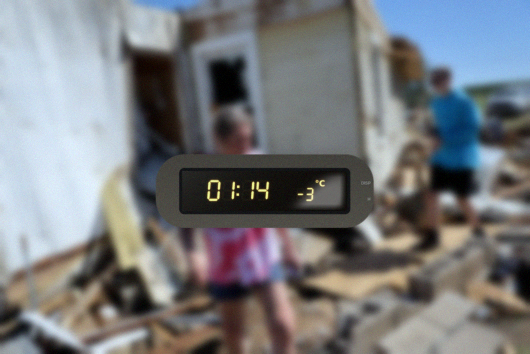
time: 1:14
